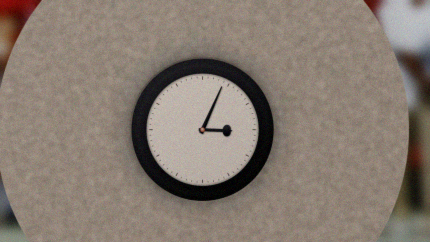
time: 3:04
